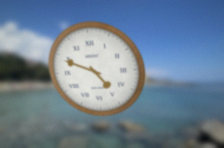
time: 4:49
